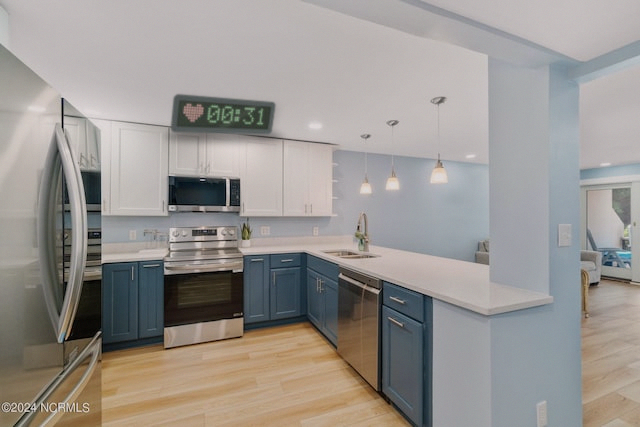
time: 0:31
